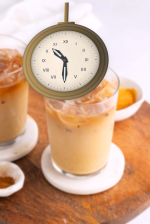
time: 10:30
